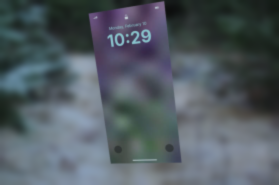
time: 10:29
